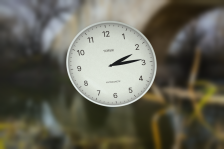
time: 2:14
